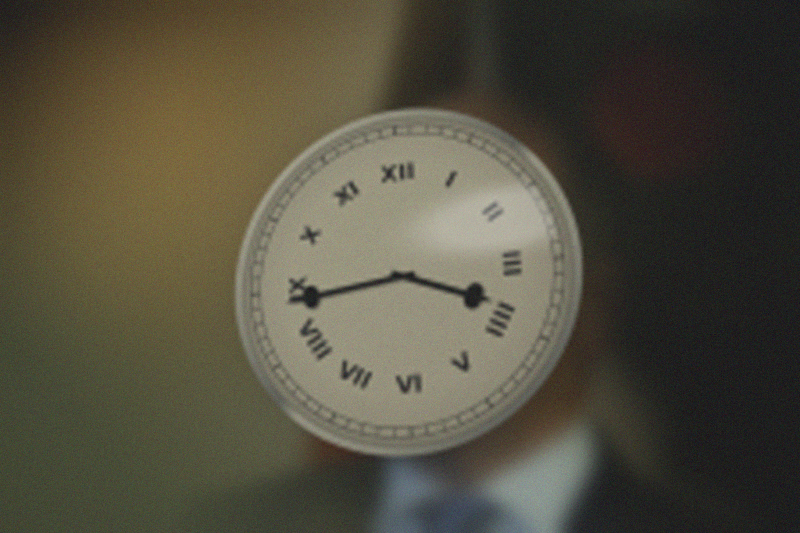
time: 3:44
